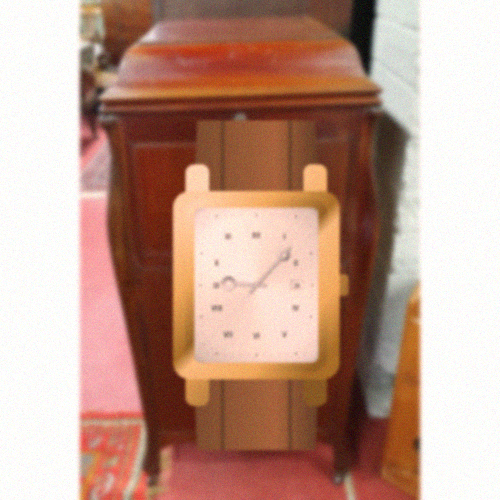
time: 9:07
